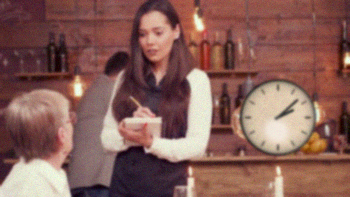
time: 2:08
